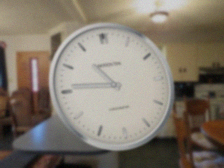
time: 10:46
